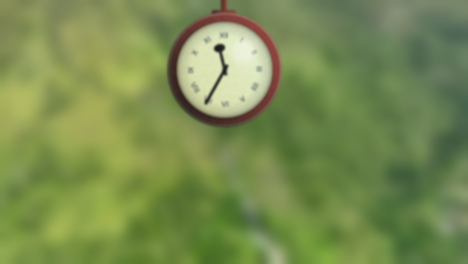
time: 11:35
